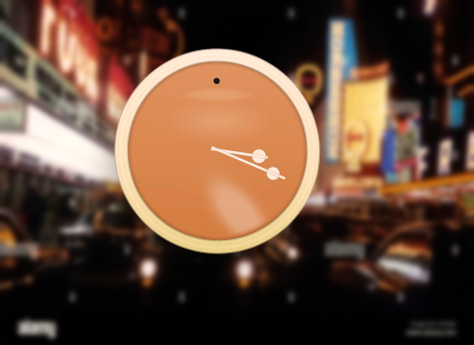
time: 3:19
